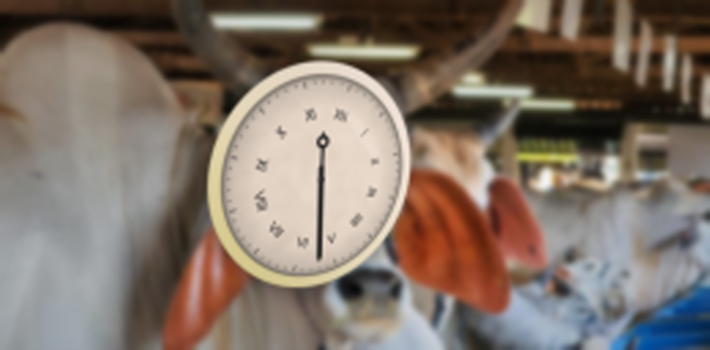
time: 11:27
